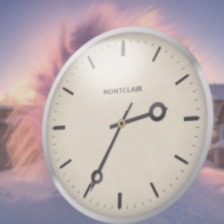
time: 2:34:35
